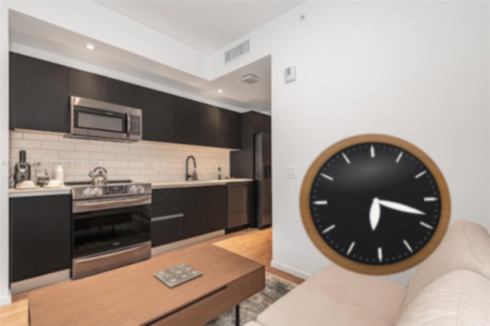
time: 6:18
